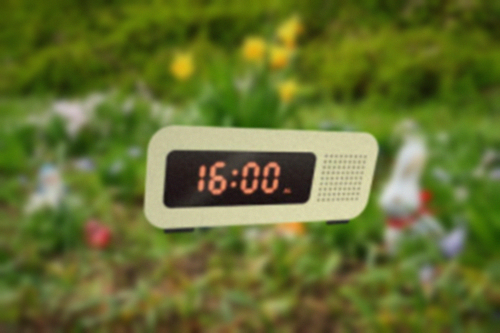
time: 16:00
